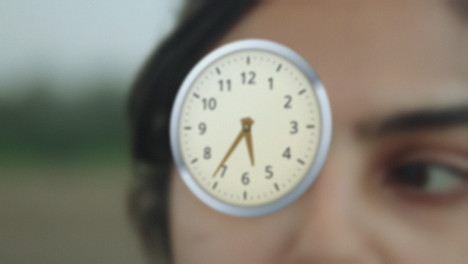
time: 5:36
